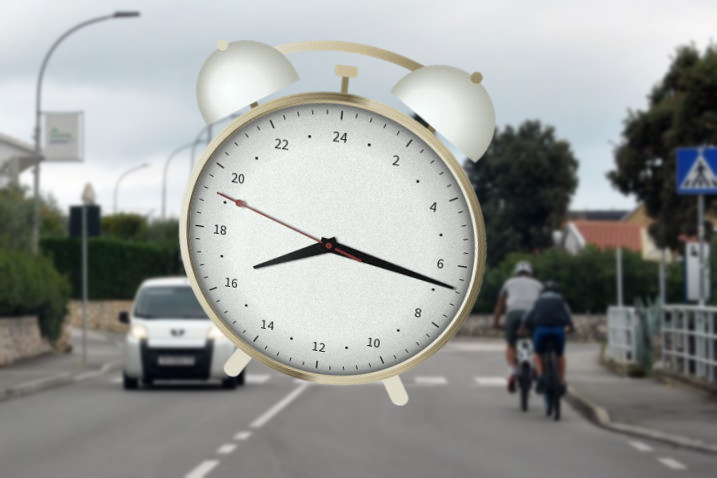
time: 16:16:48
